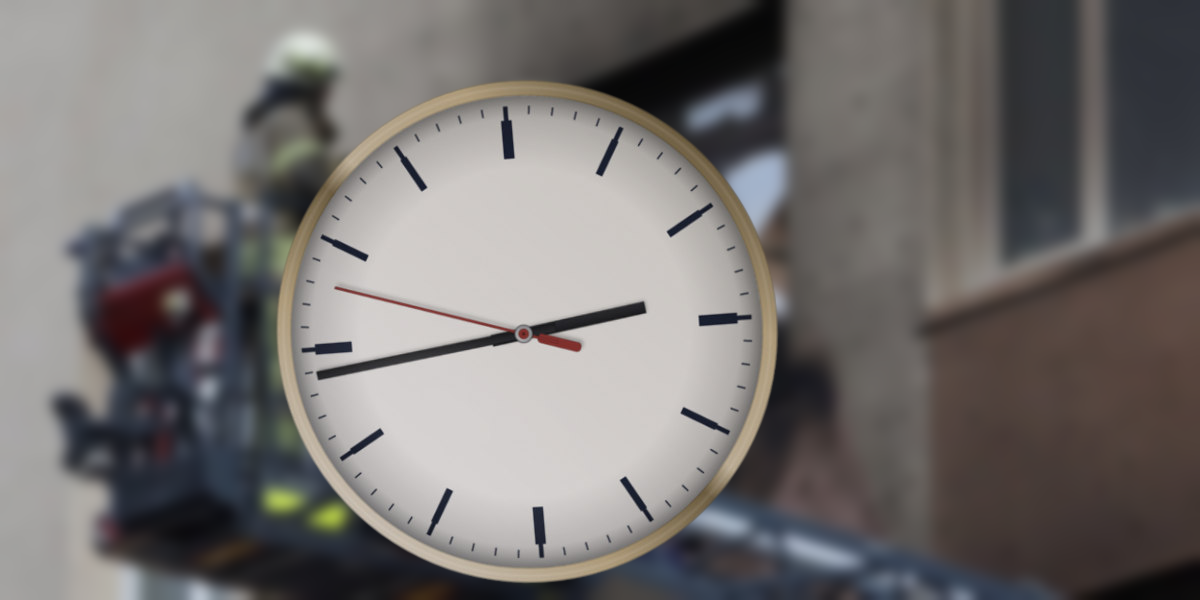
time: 2:43:48
